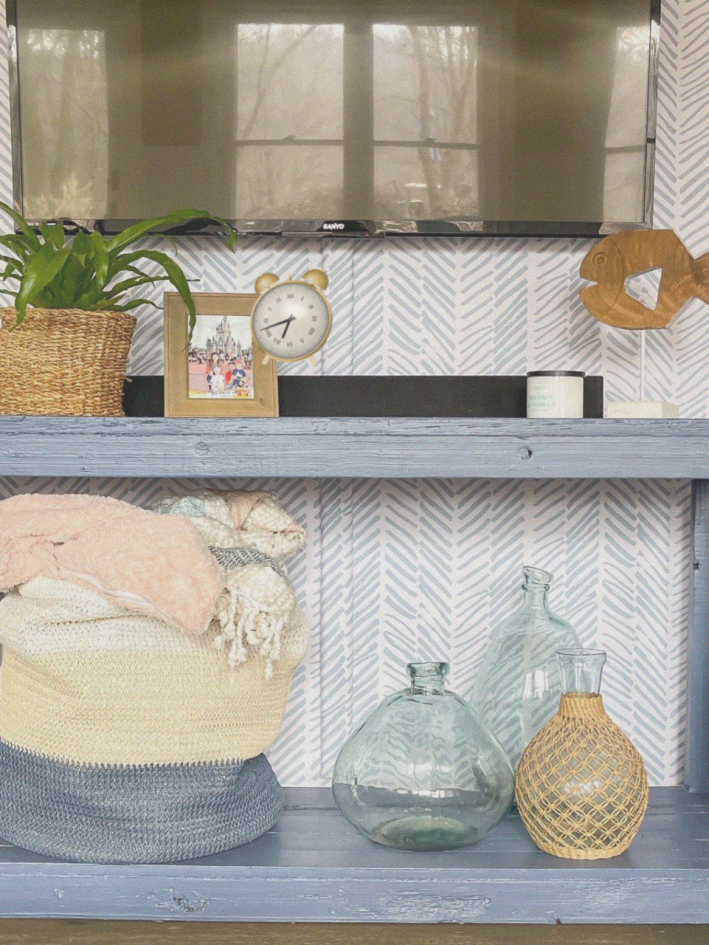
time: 6:42
